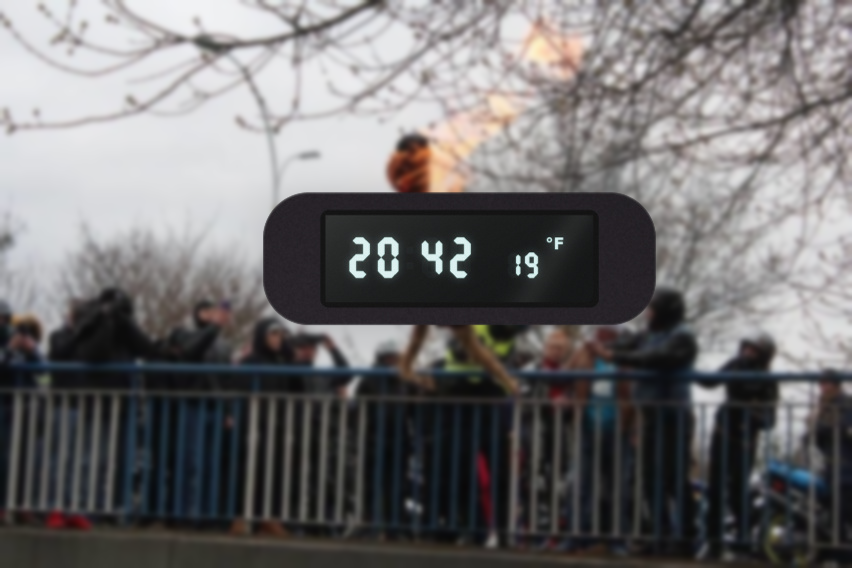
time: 20:42
